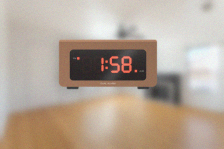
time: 1:58
